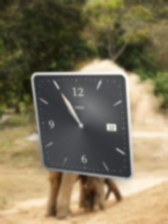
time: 10:55
